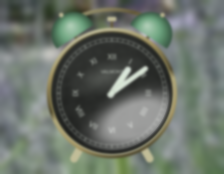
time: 1:09
